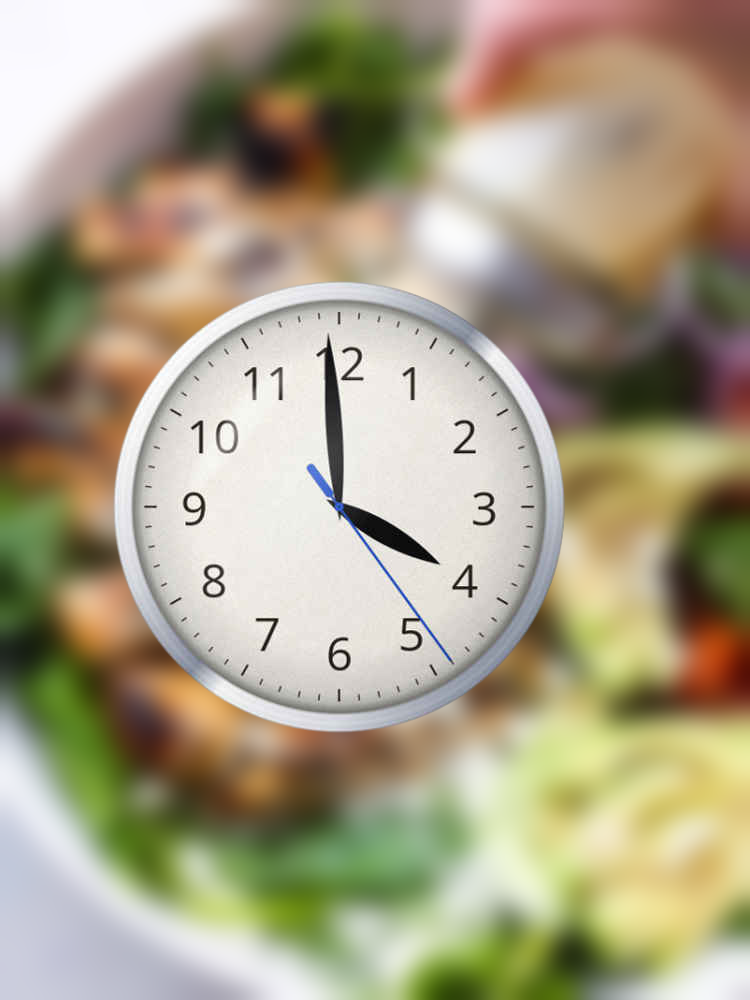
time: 3:59:24
